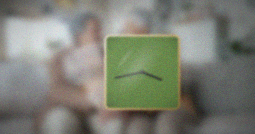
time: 3:43
